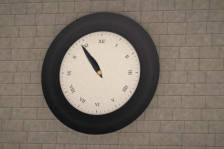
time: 10:54
